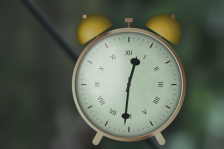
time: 12:31
